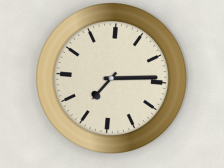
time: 7:14
